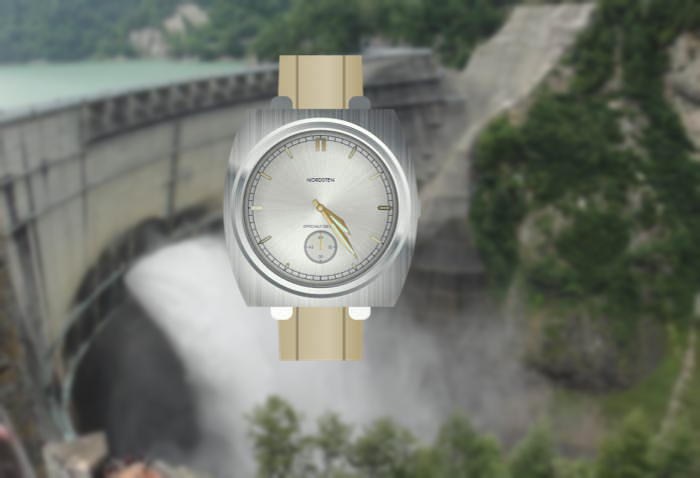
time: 4:24
